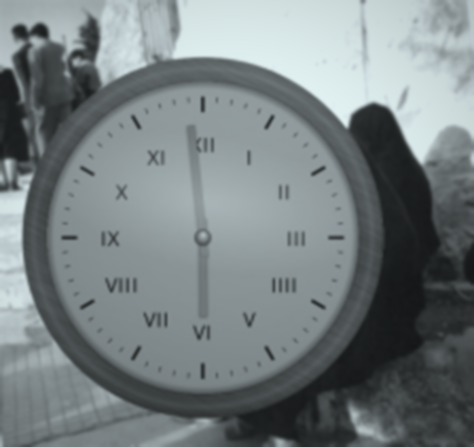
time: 5:59
